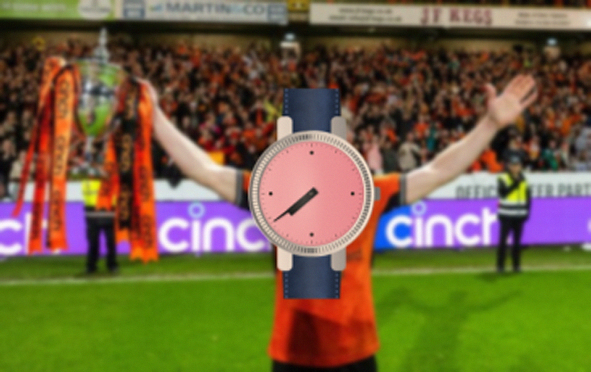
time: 7:39
